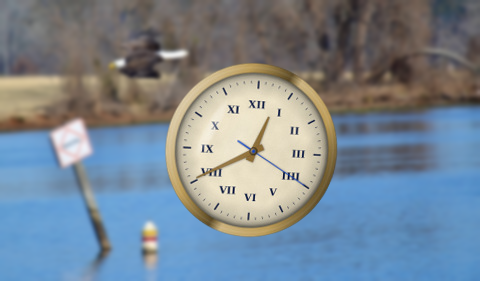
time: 12:40:20
